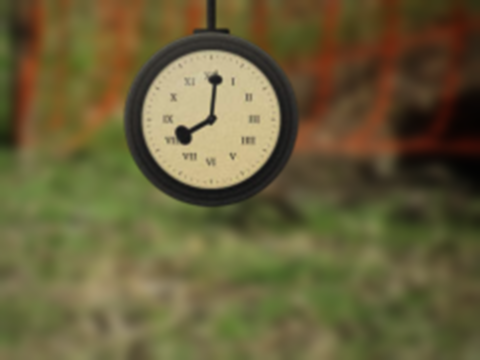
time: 8:01
